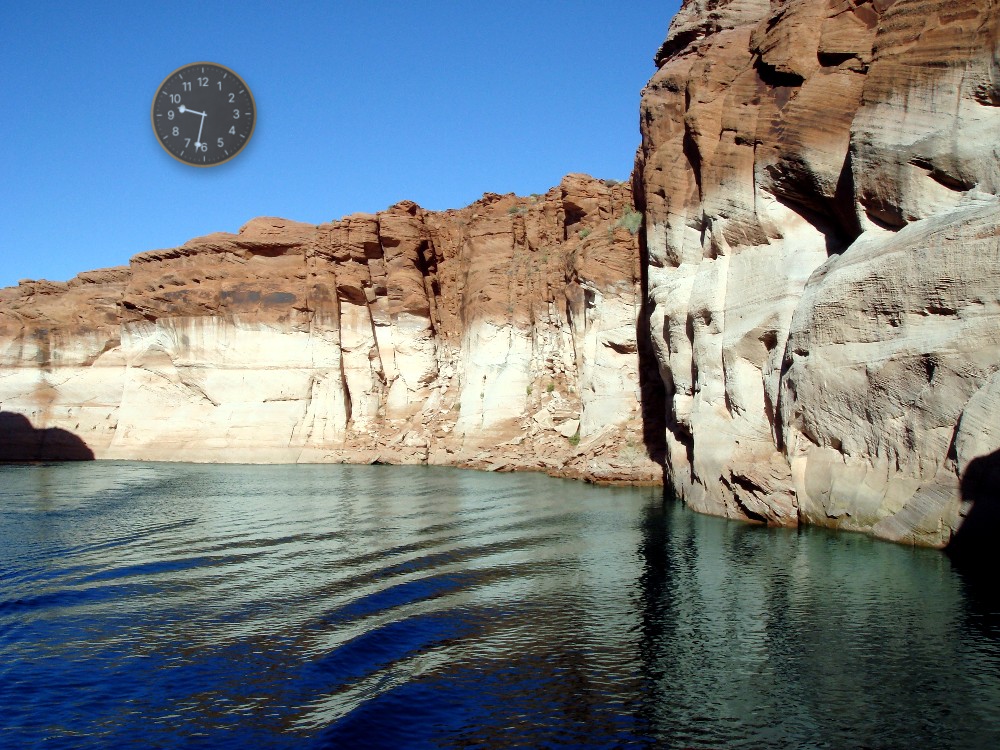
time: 9:32
